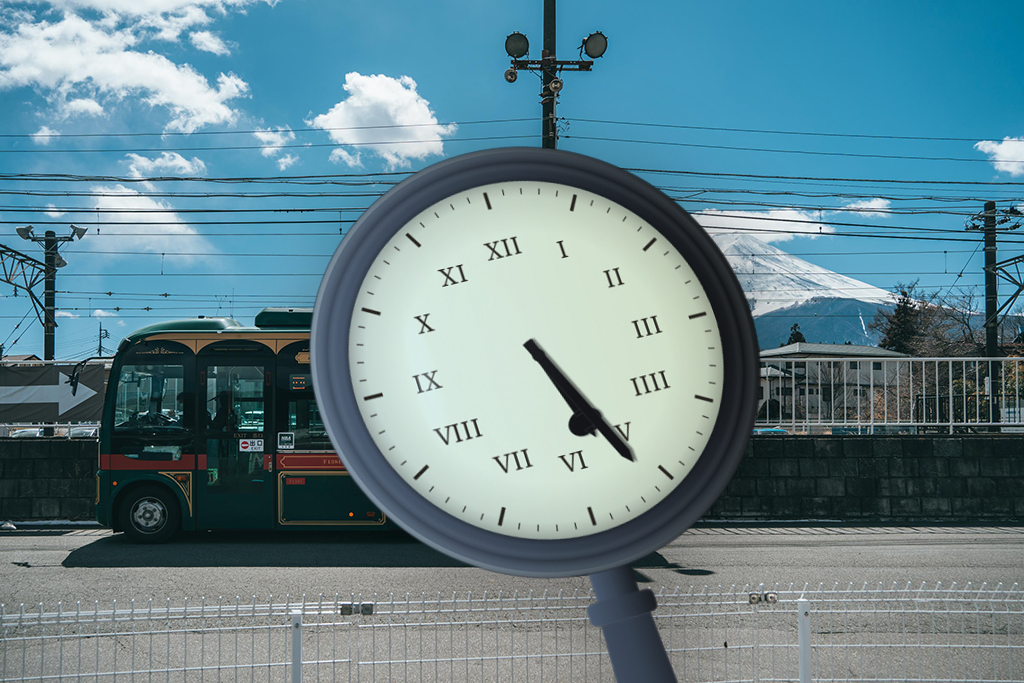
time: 5:26
